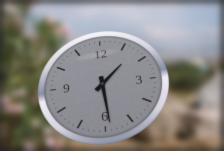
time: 1:29
